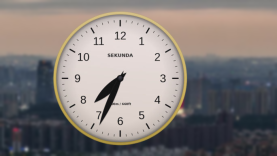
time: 7:34
